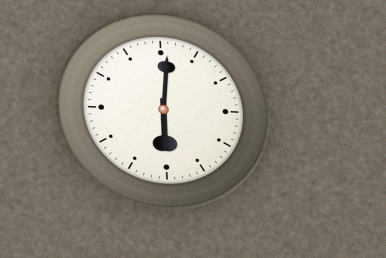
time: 6:01
